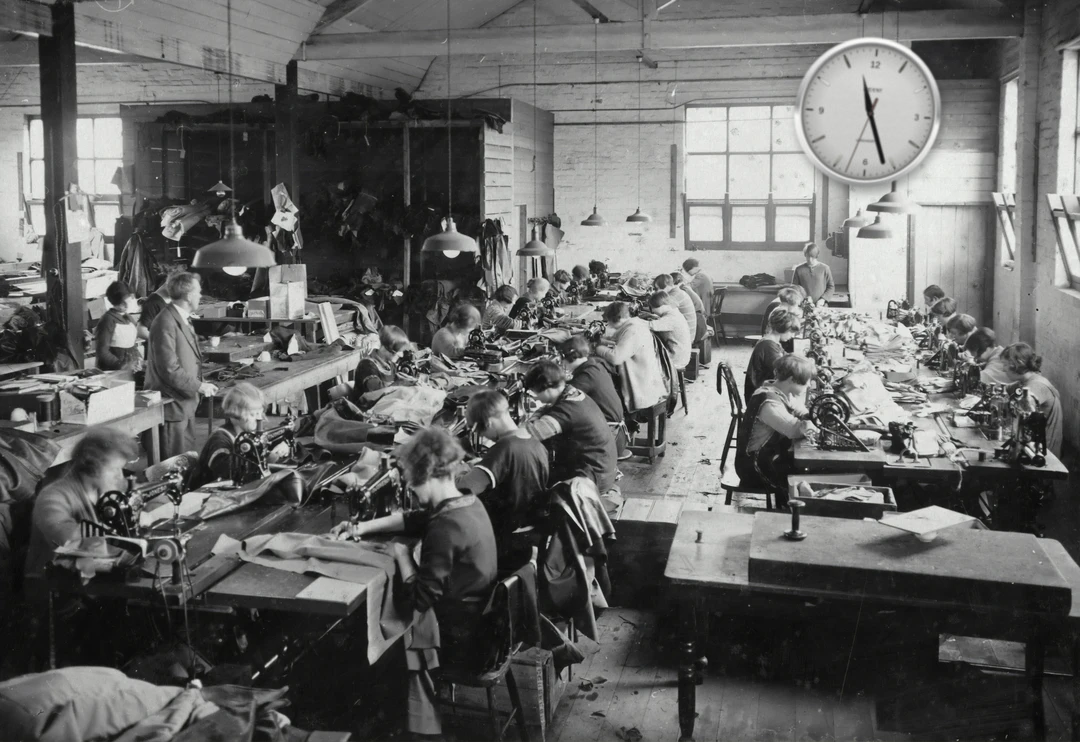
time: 11:26:33
